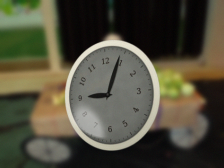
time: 9:04
